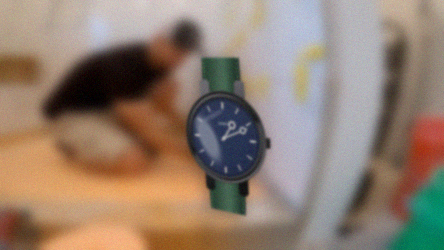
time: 1:11
